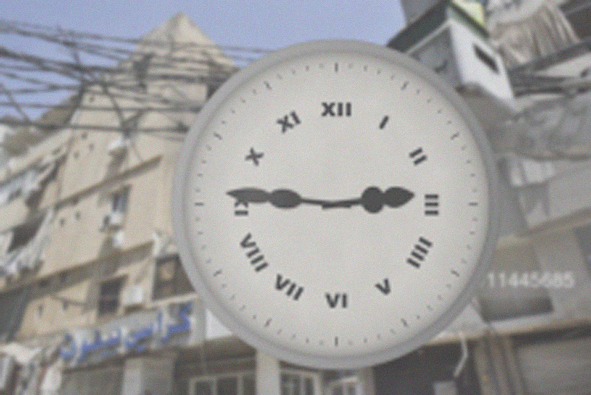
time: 2:46
